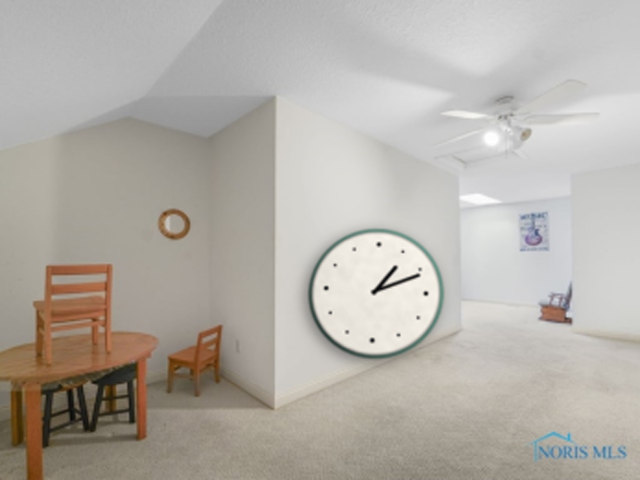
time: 1:11
